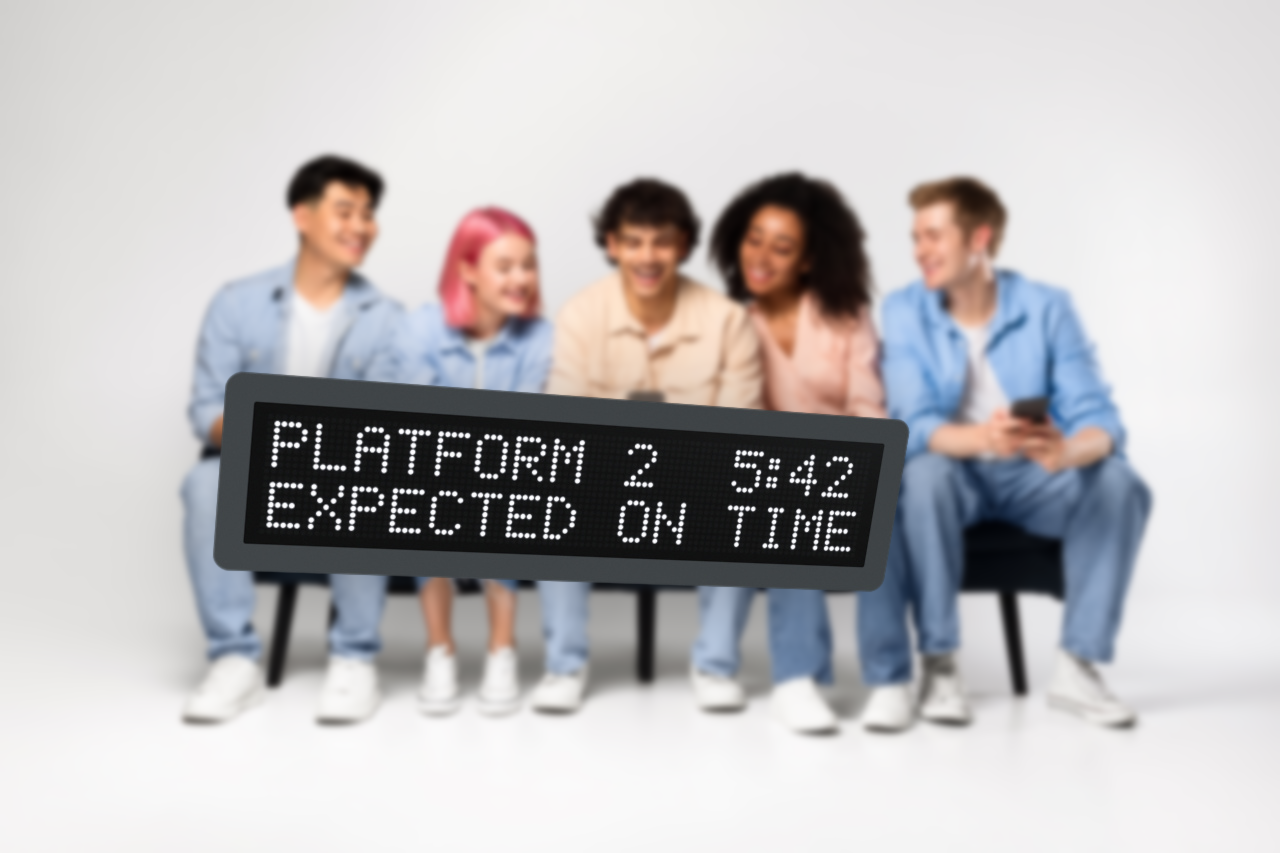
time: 5:42
